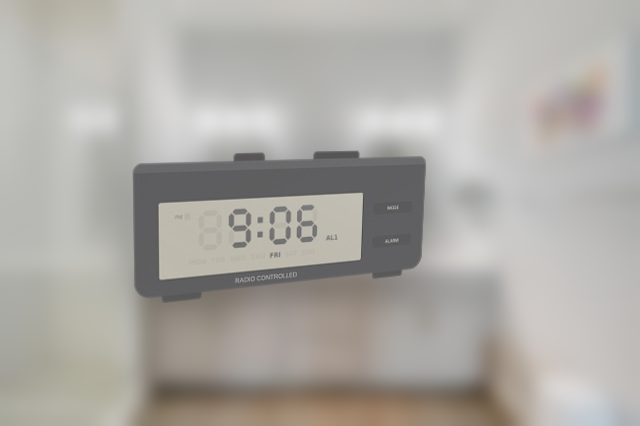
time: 9:06
